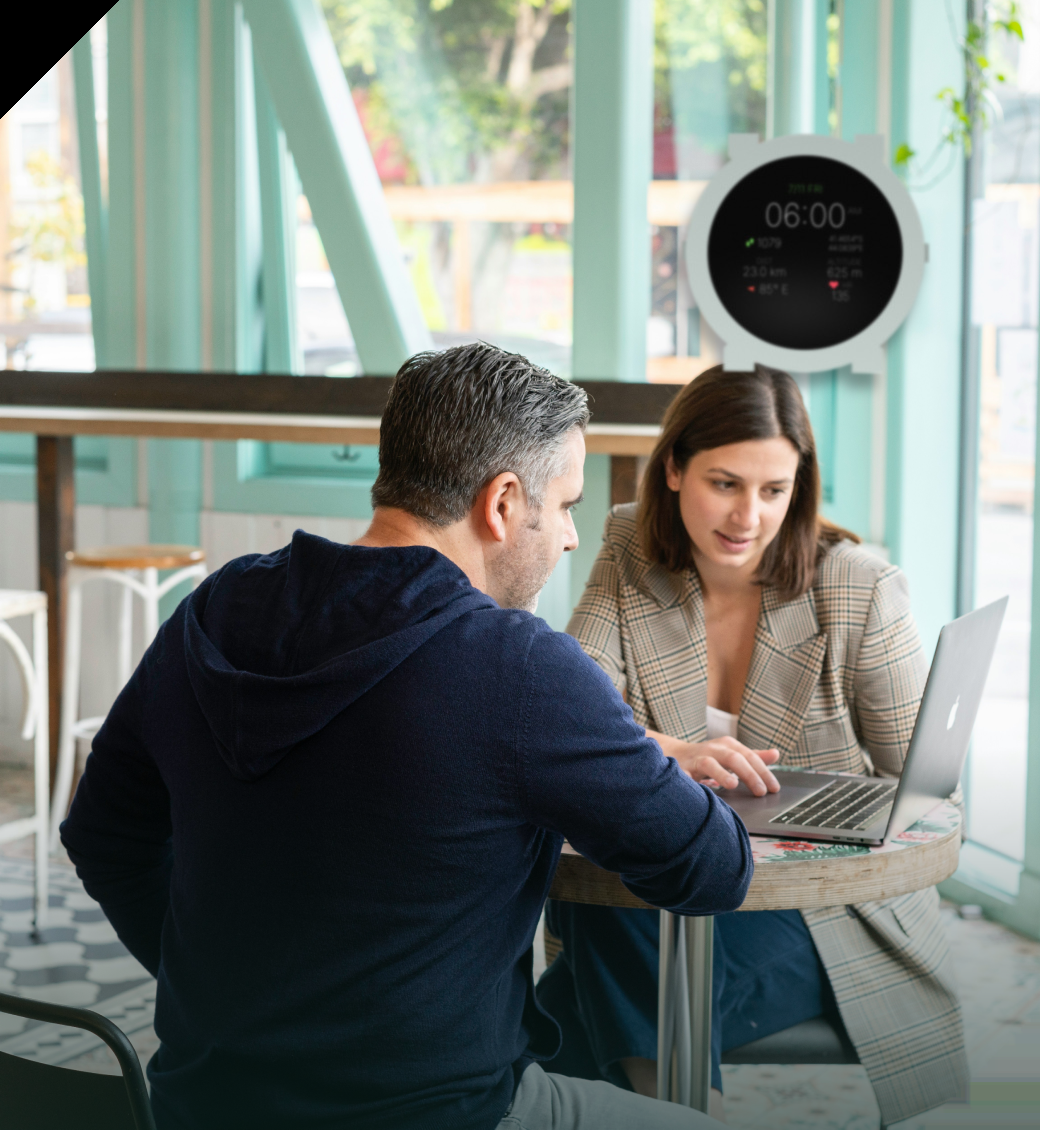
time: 6:00
